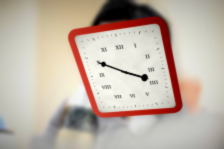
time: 3:50
